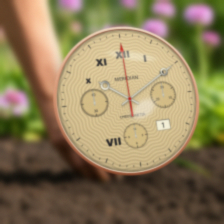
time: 10:10
